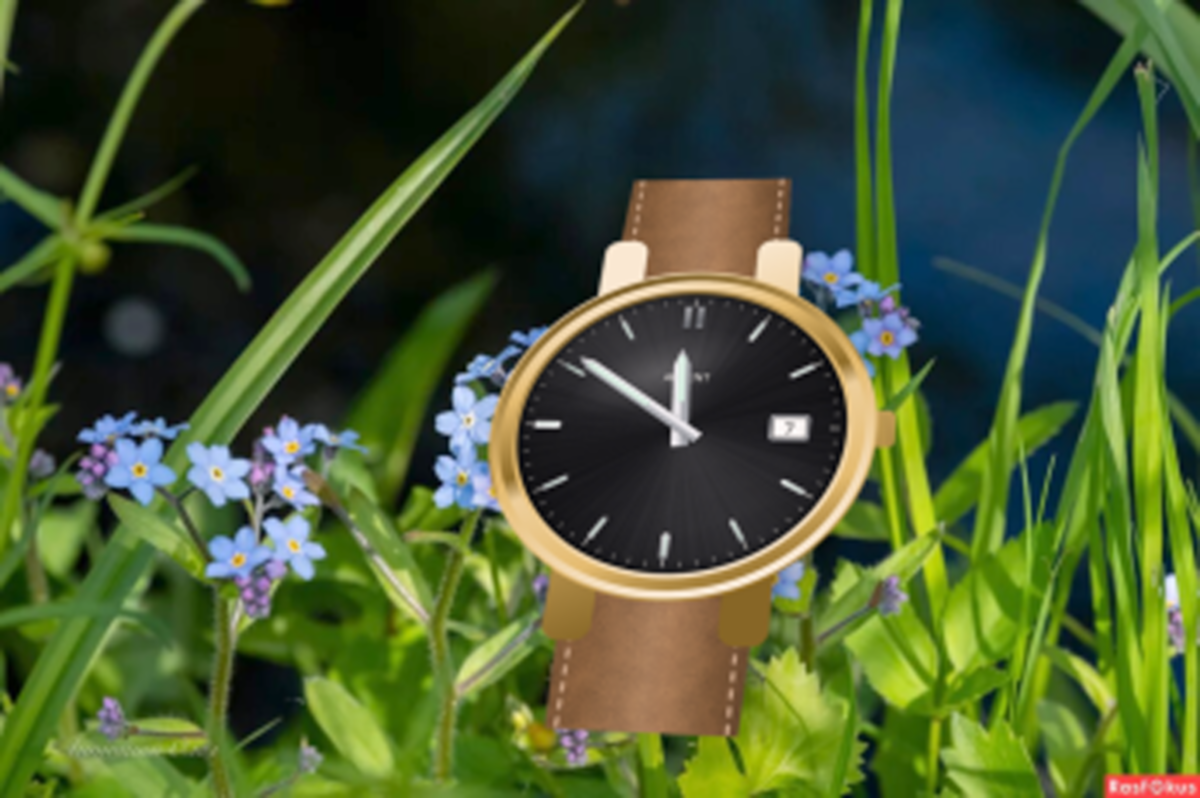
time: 11:51
